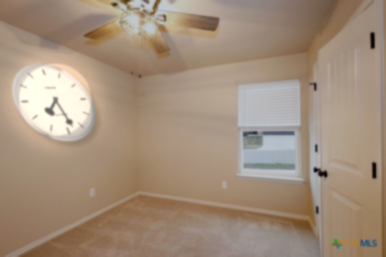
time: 7:28
